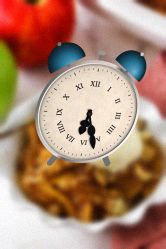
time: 6:27
